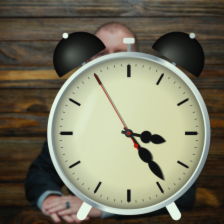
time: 3:23:55
